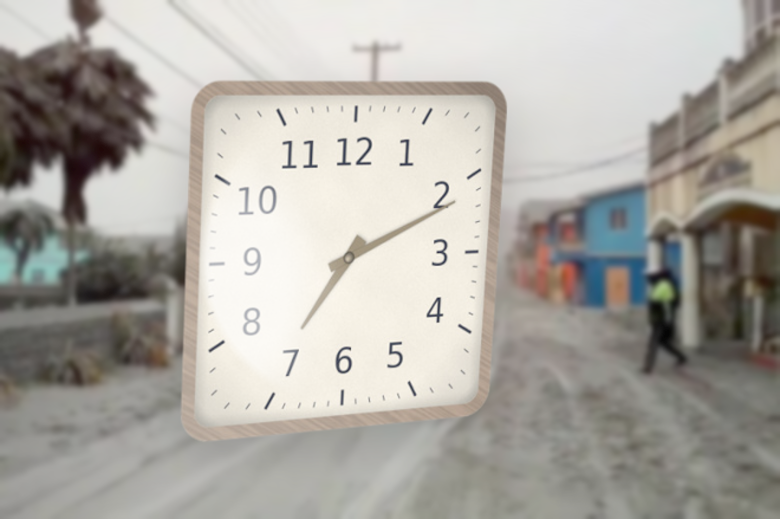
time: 7:11
